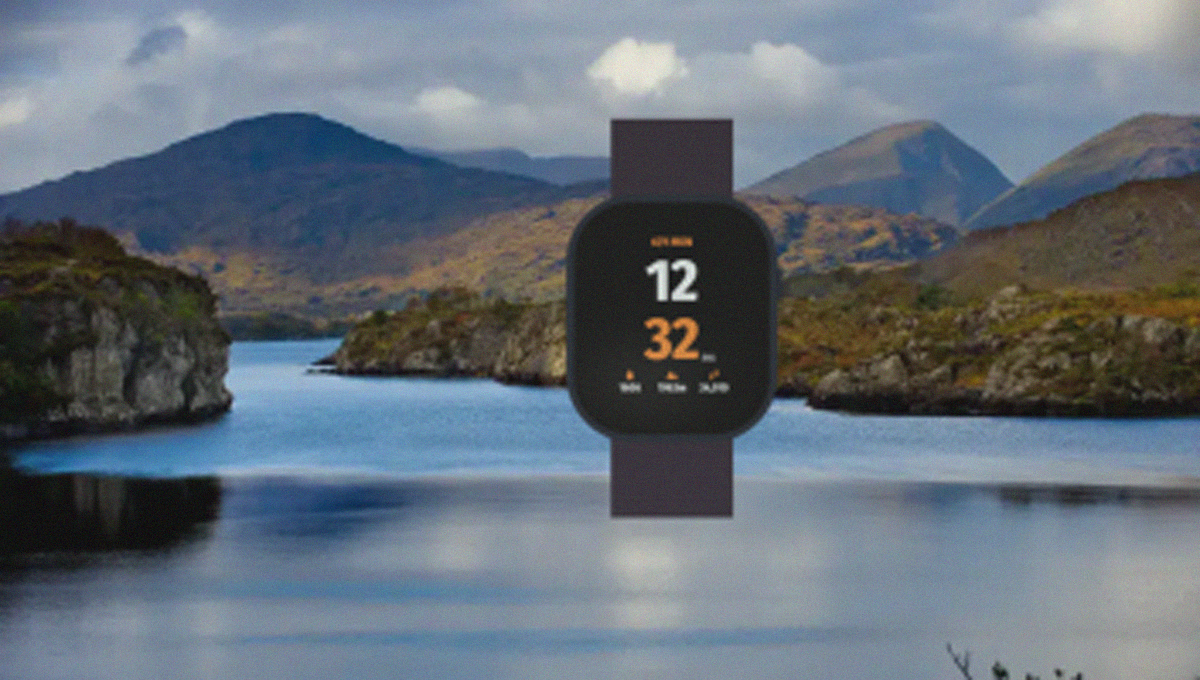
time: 12:32
